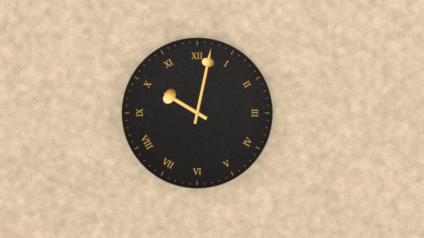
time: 10:02
